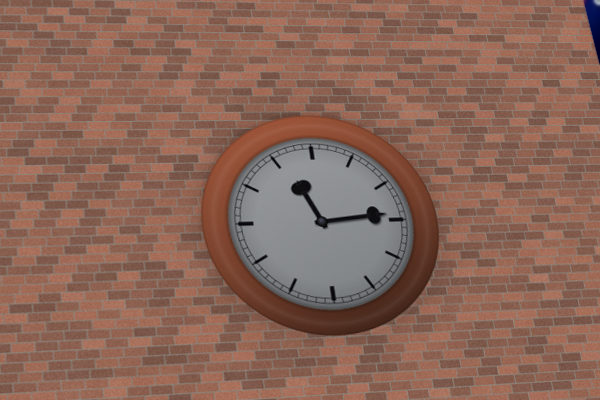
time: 11:14
